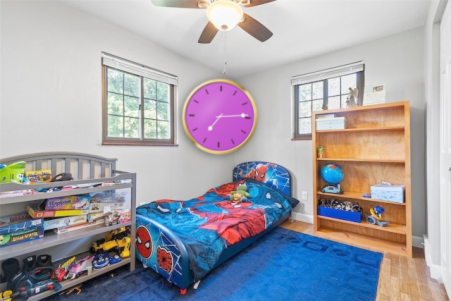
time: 7:14
